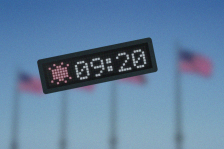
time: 9:20
